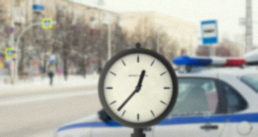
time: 12:37
